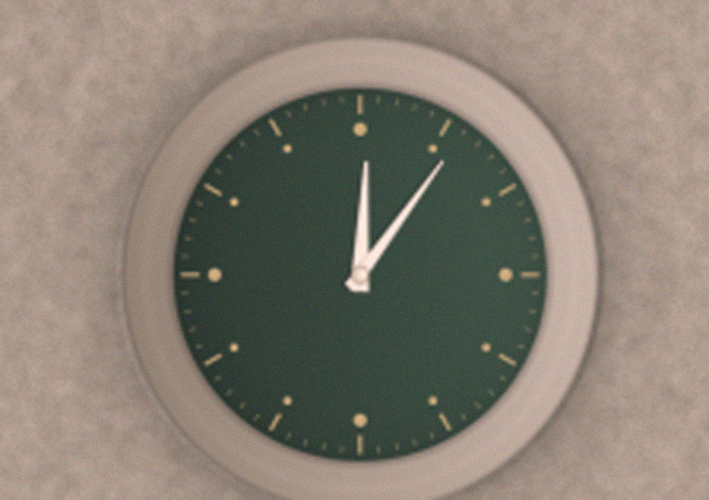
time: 12:06
